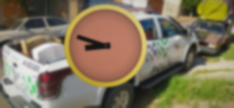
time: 8:48
